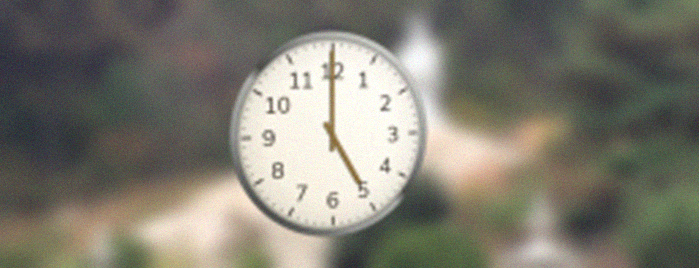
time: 5:00
